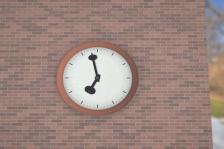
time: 6:58
